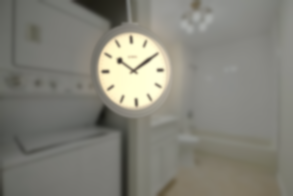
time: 10:10
